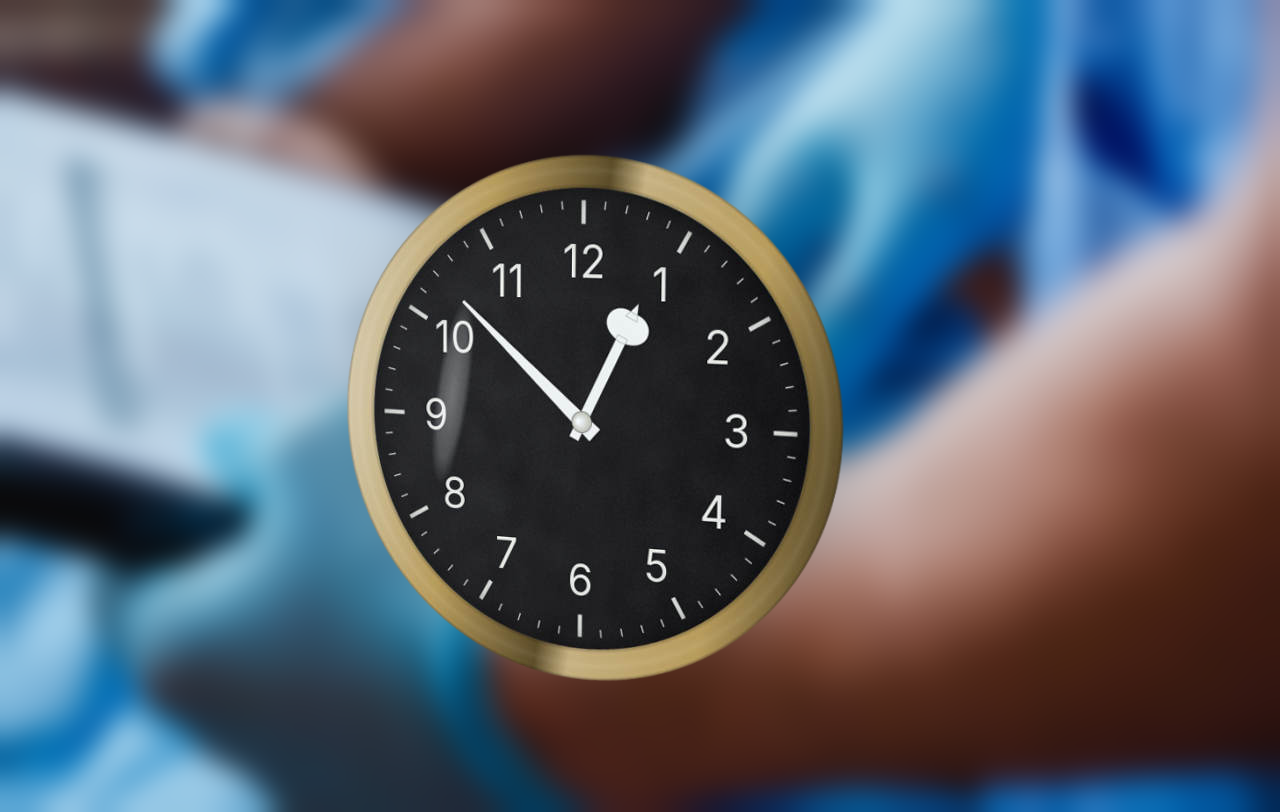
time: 12:52
